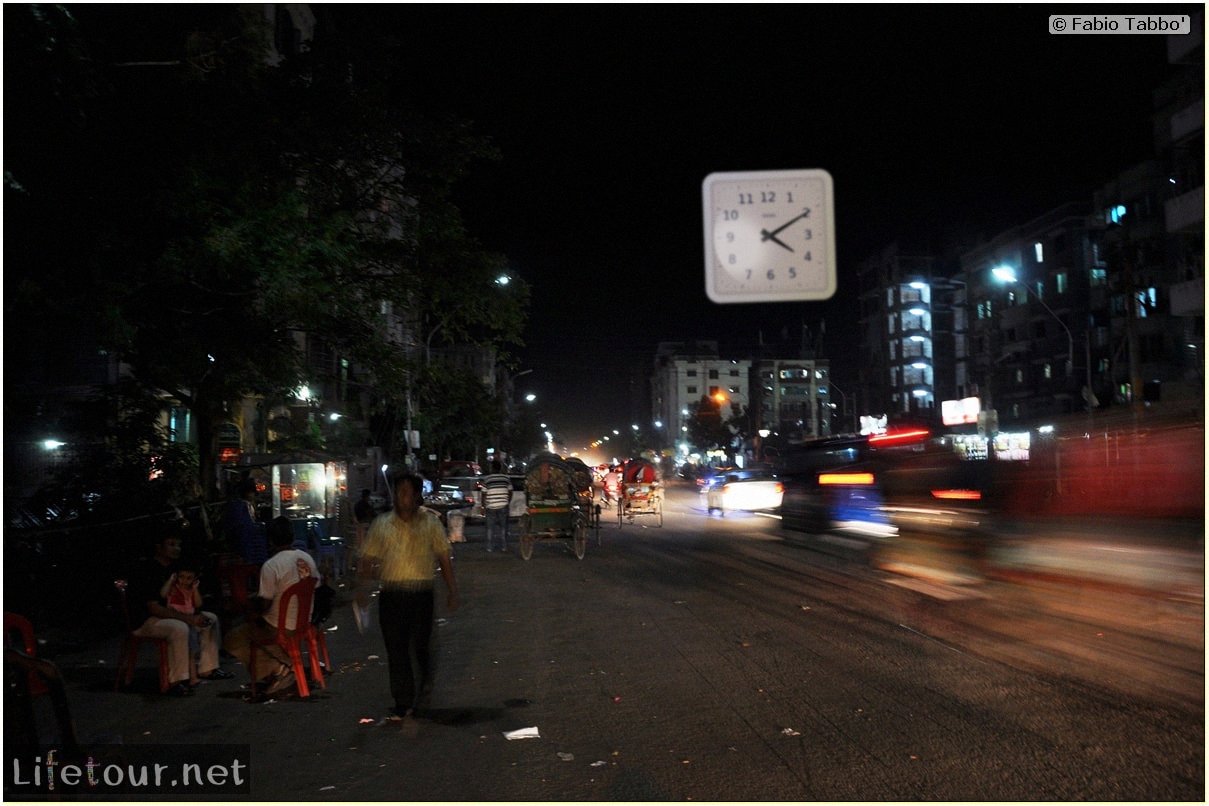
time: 4:10
